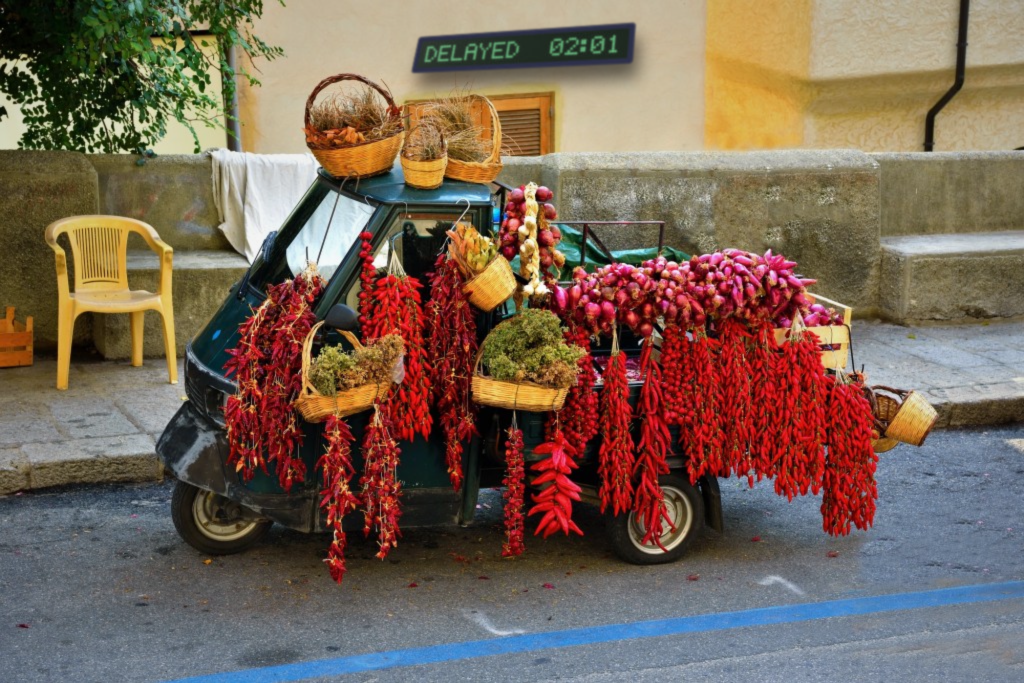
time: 2:01
